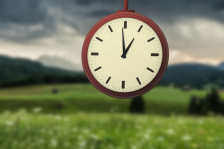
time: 12:59
